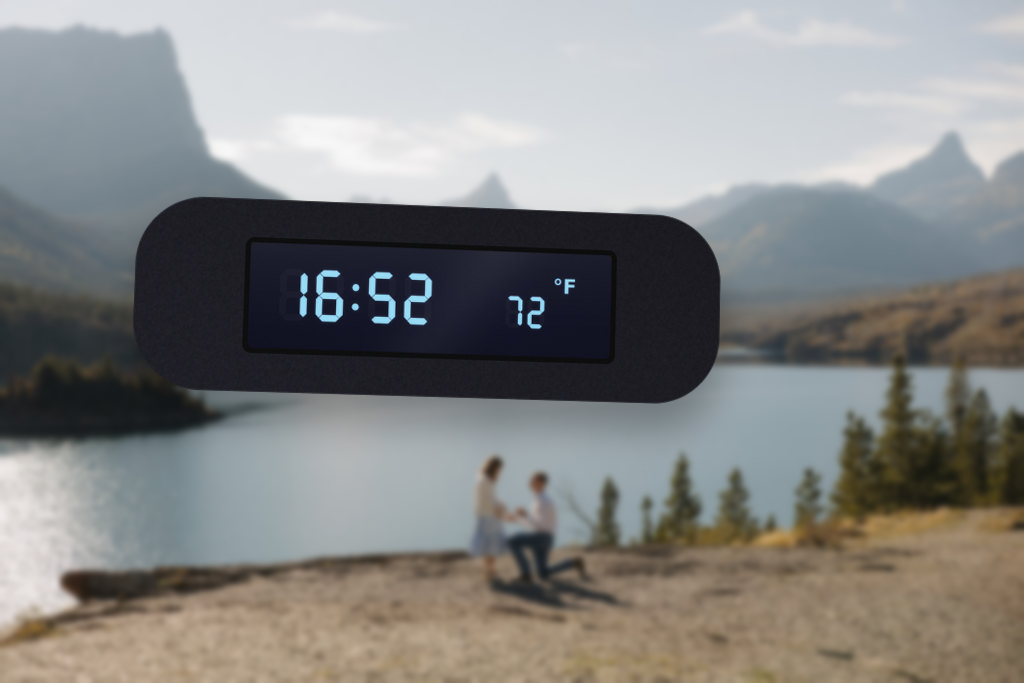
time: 16:52
